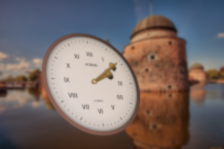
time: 2:09
